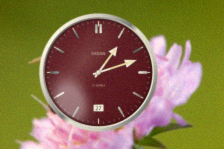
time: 1:12
